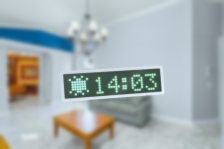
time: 14:03
